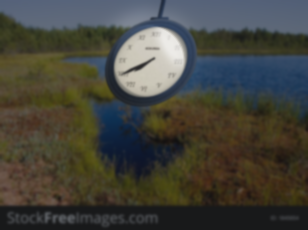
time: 7:40
